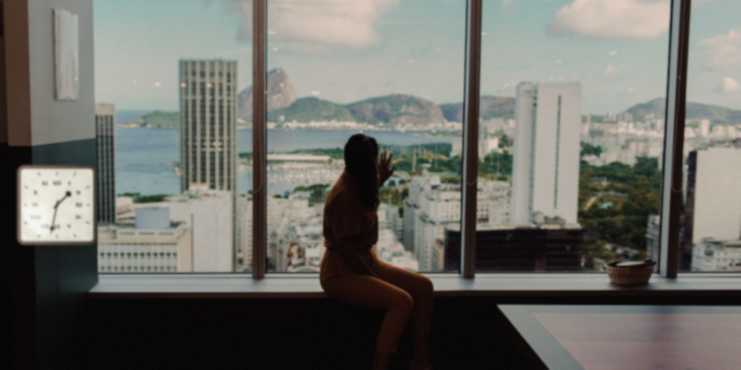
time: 1:32
